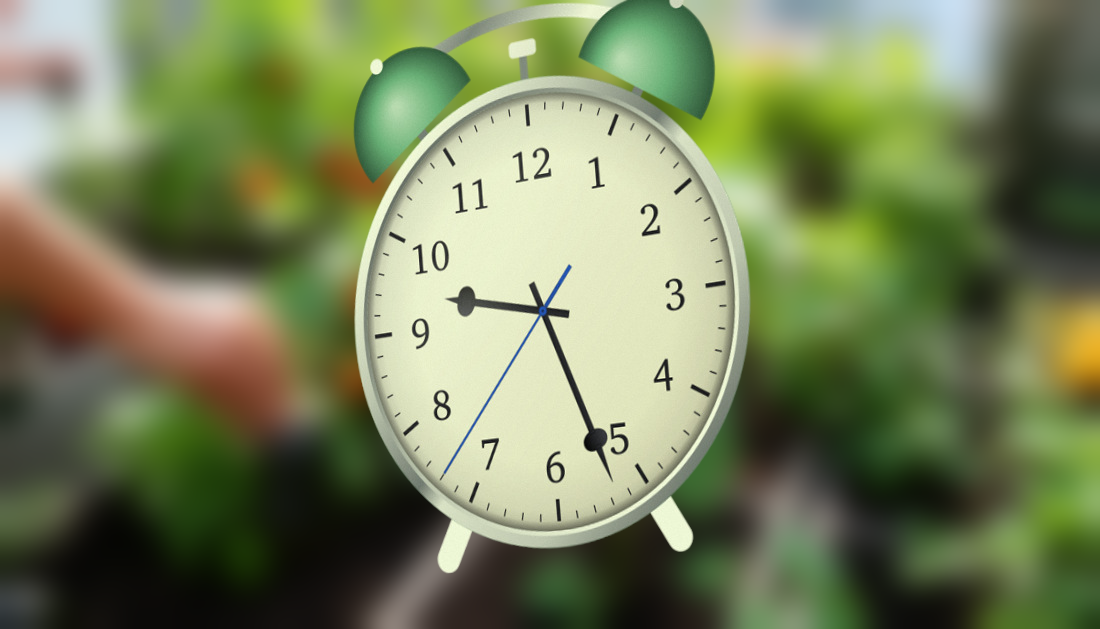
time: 9:26:37
